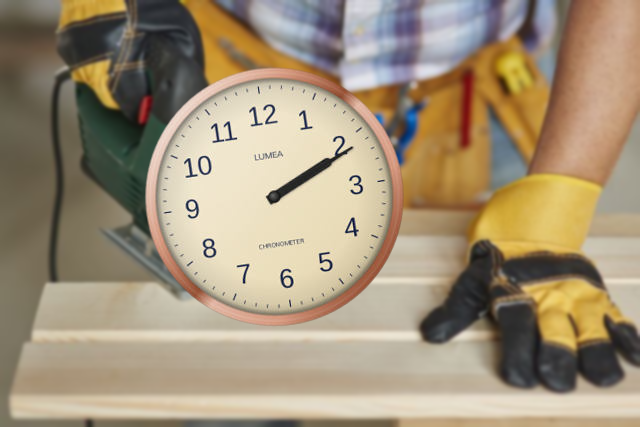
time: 2:11
